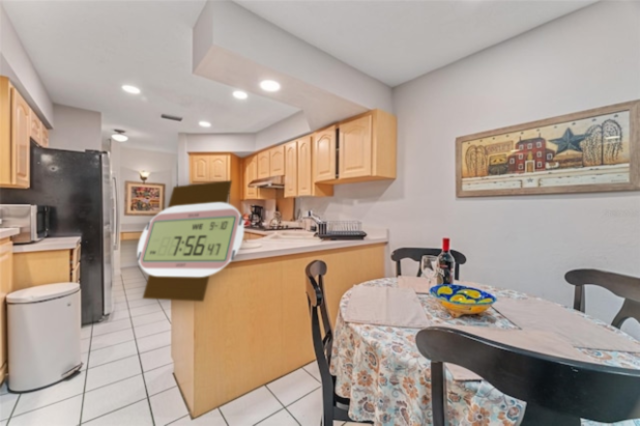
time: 7:56
